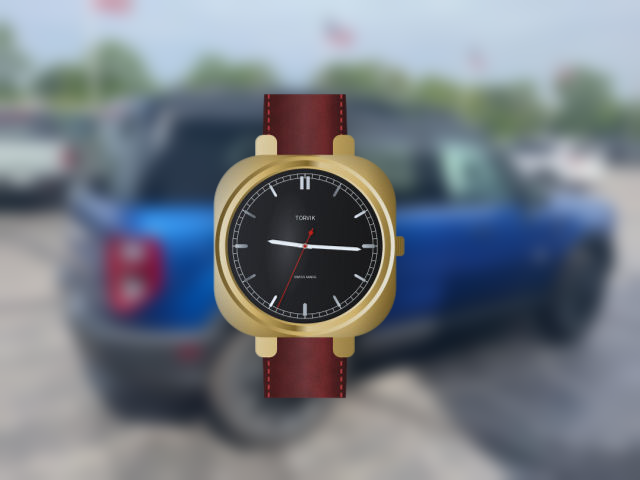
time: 9:15:34
